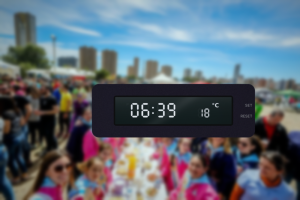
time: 6:39
